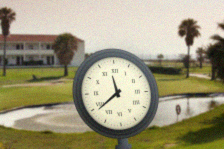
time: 11:39
